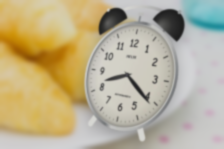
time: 8:21
